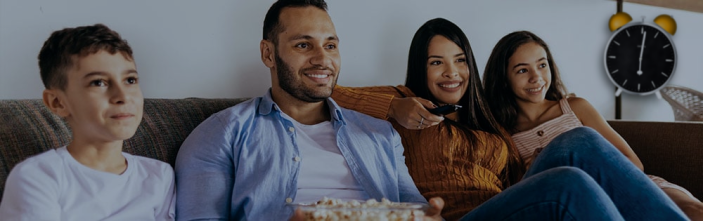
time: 6:01
